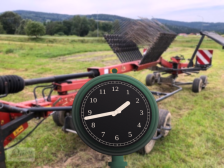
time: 1:43
